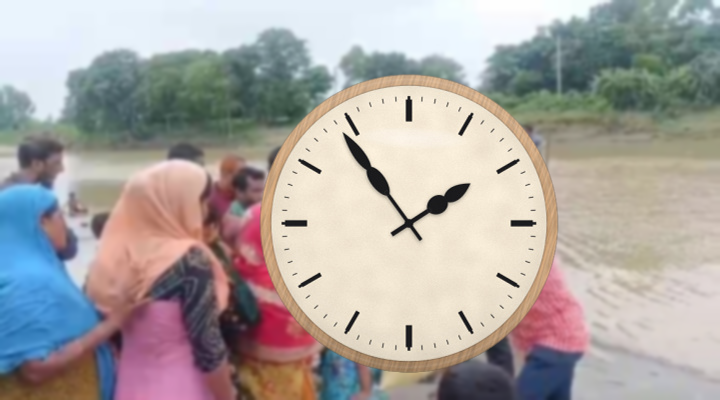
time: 1:54
